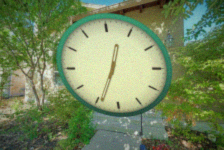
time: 12:34
